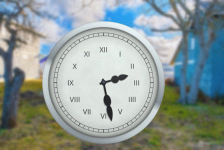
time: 2:28
